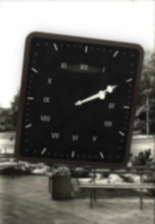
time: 2:10
